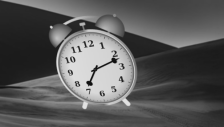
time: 7:12
